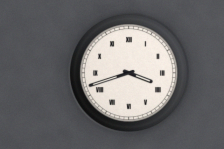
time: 3:42
